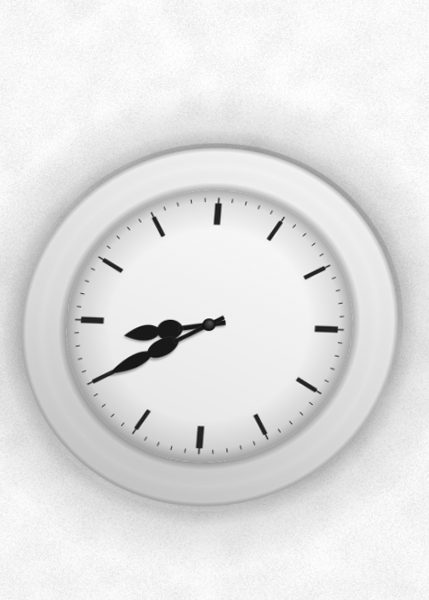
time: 8:40
